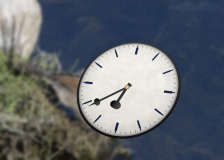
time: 6:39
